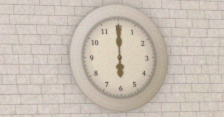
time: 6:00
